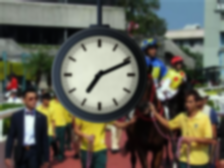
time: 7:11
